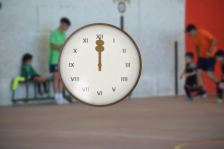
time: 12:00
